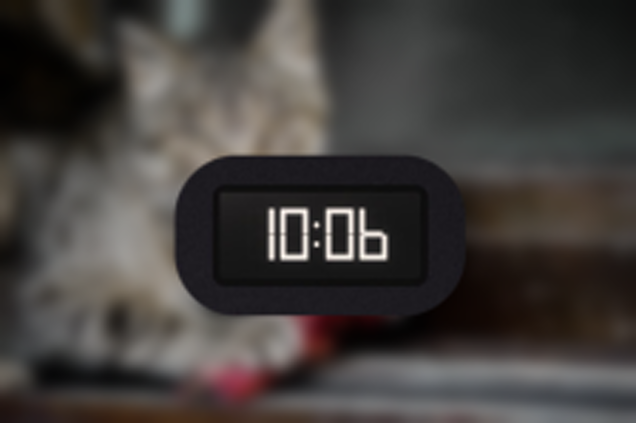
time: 10:06
